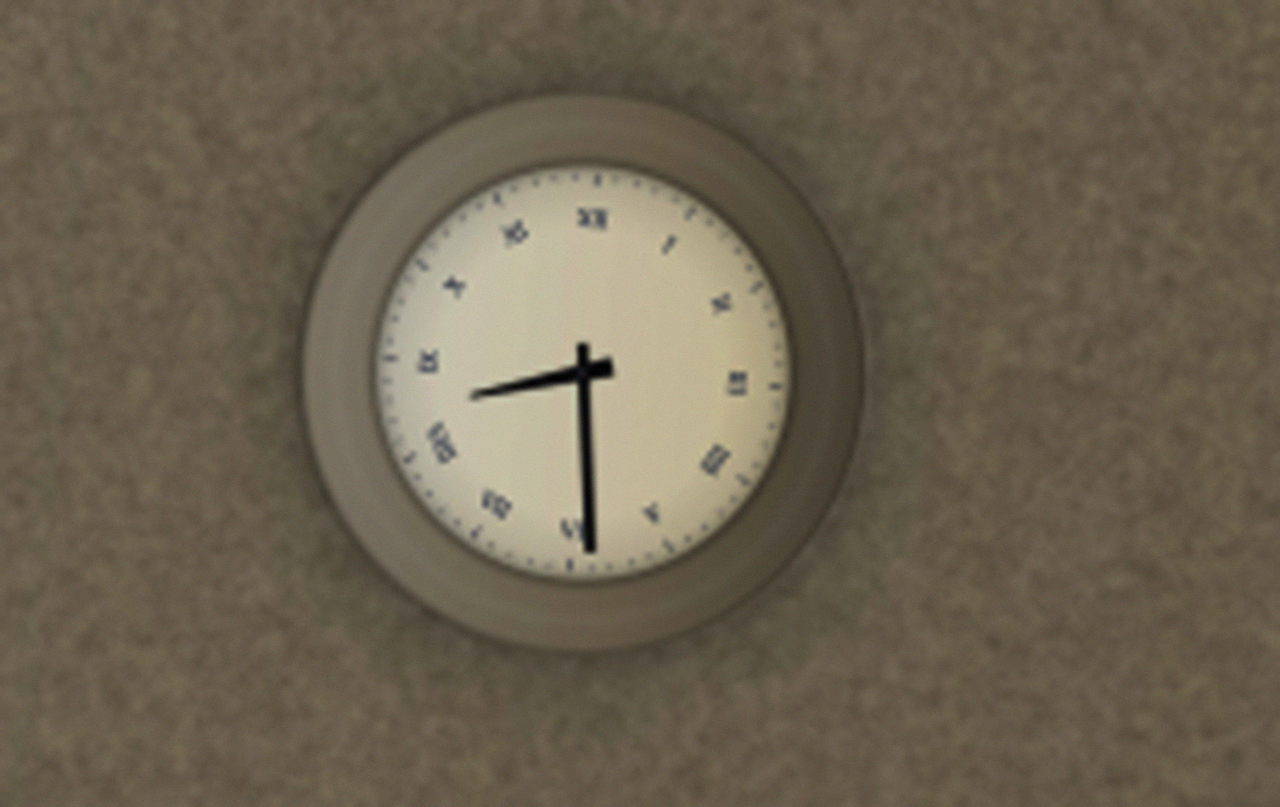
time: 8:29
